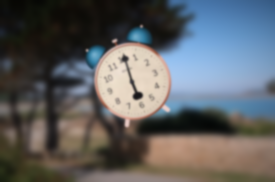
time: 6:01
